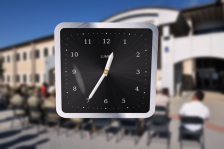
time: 12:35
